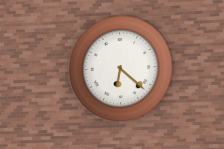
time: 6:22
